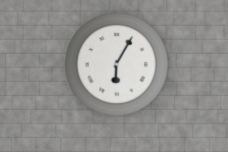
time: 6:05
